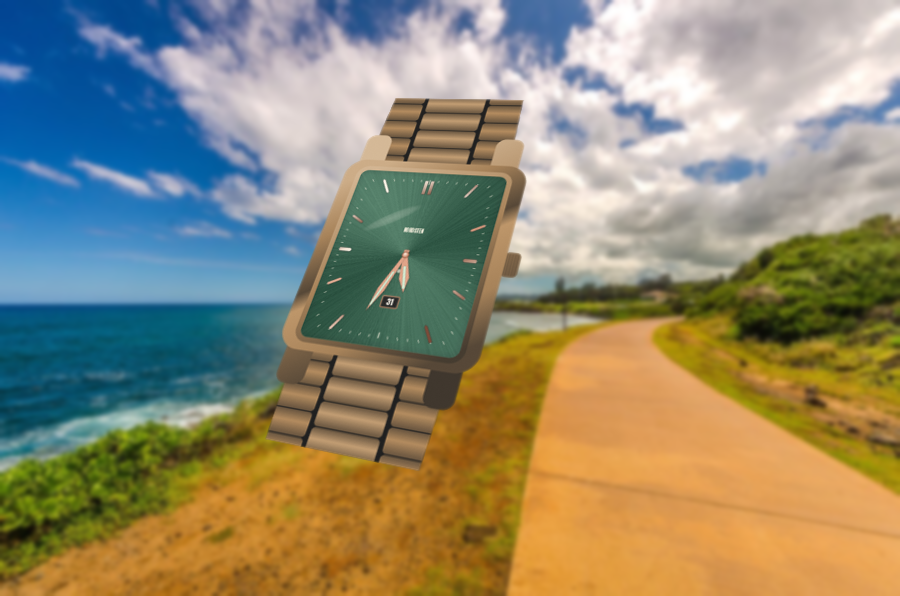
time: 5:33
